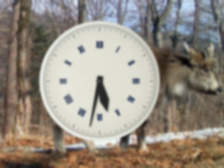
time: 5:32
